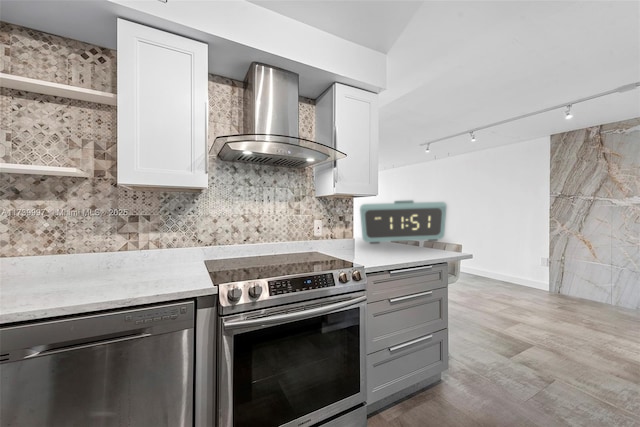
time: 11:51
